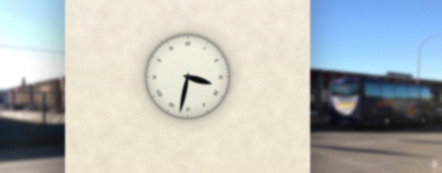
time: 3:32
